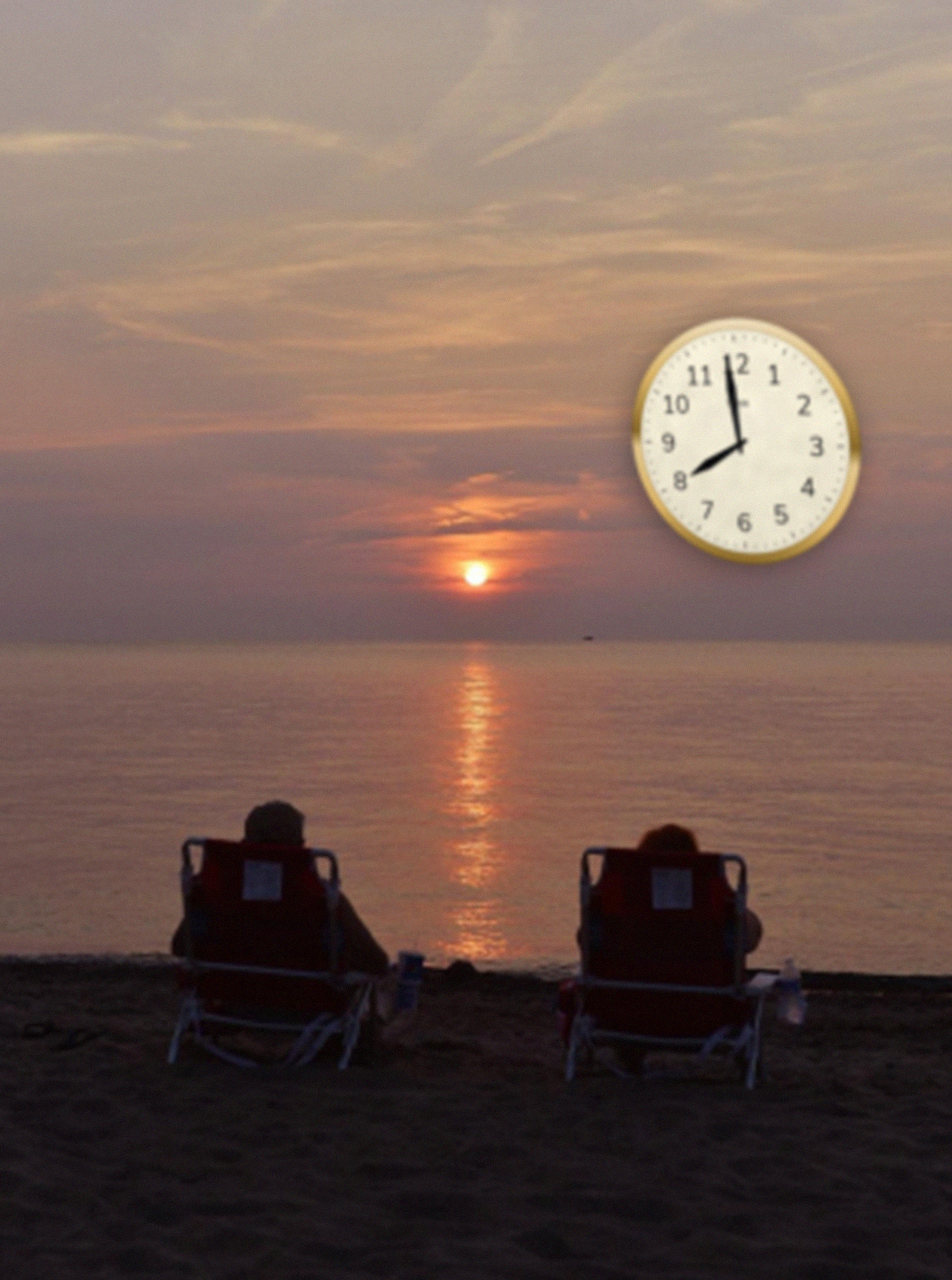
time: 7:59
